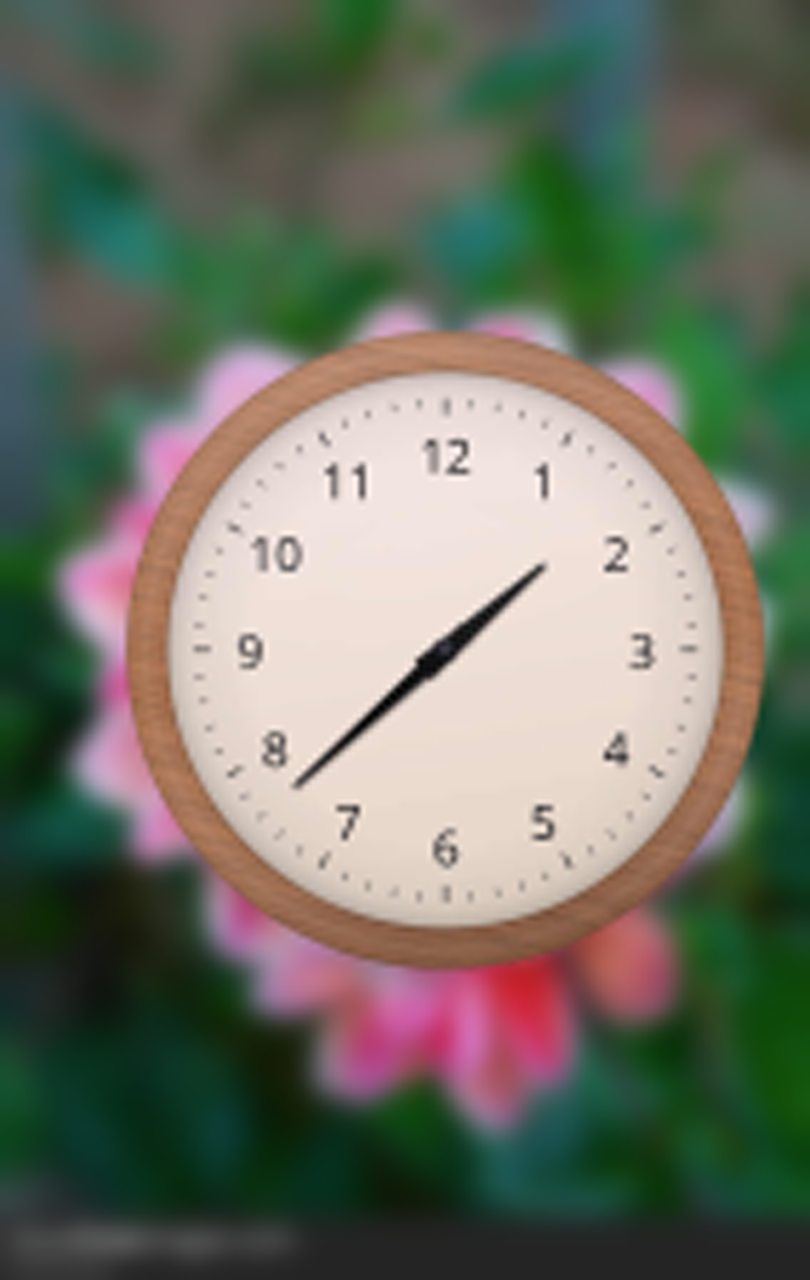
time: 1:38
